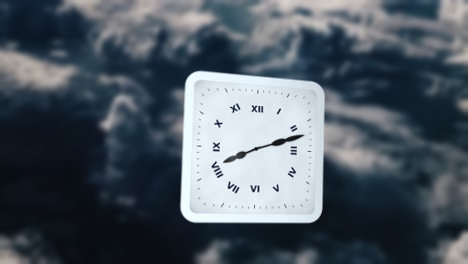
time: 8:12
